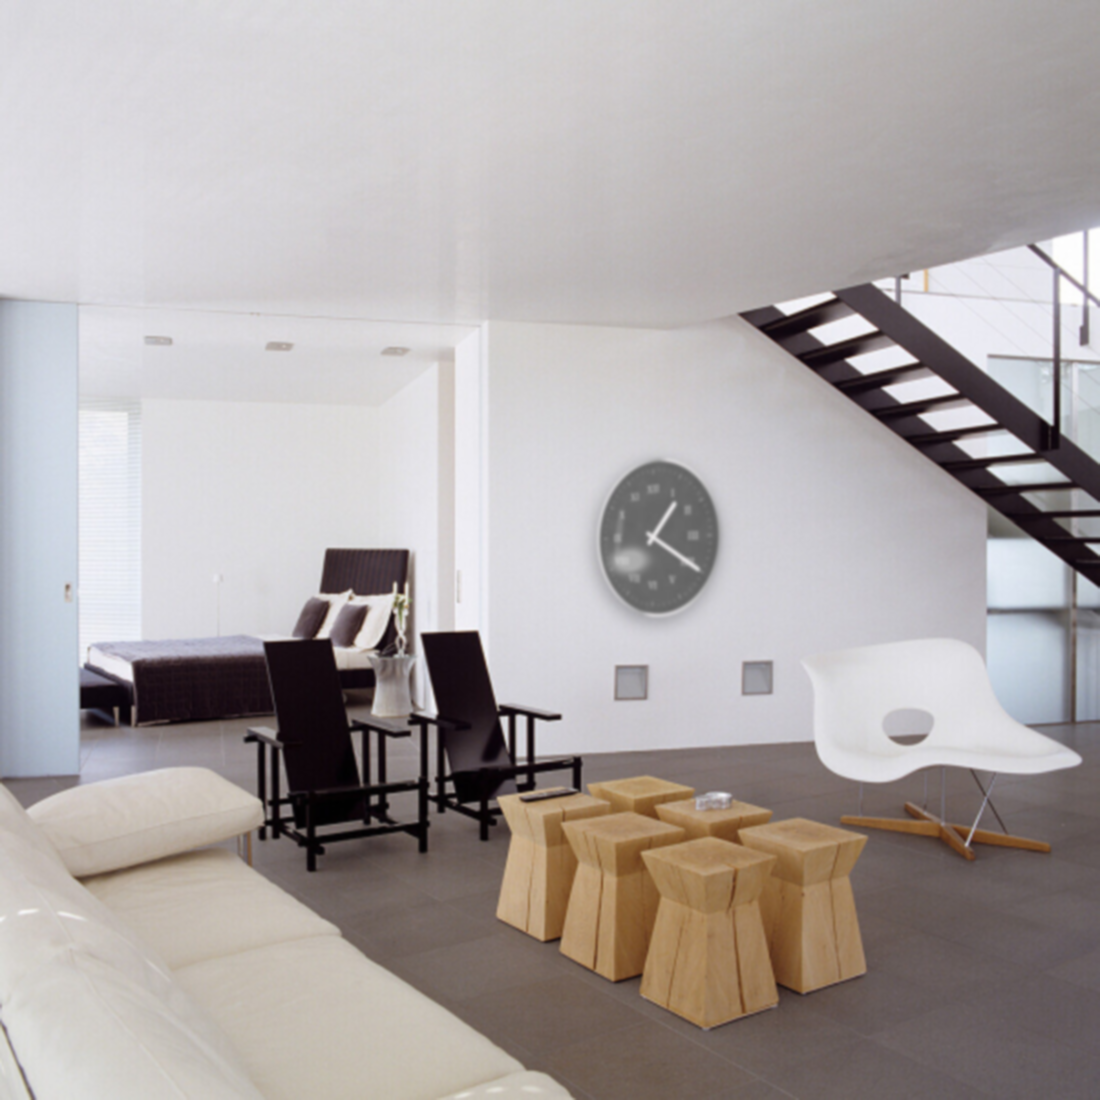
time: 1:20
